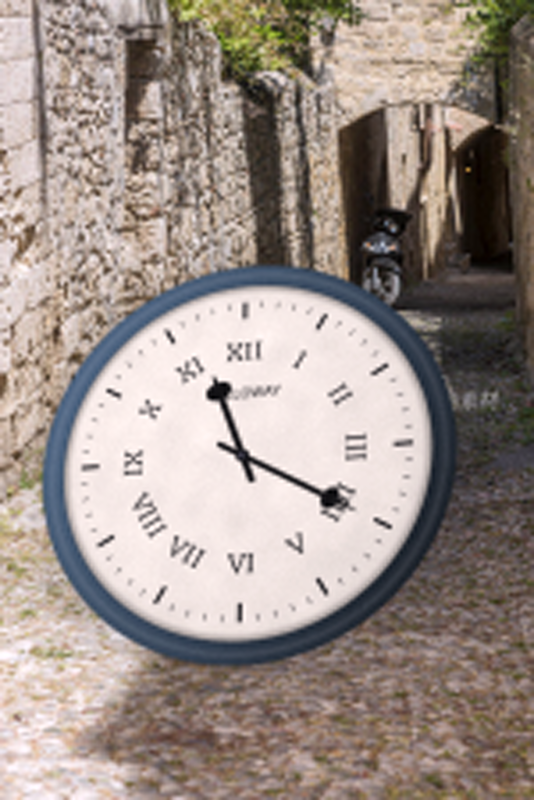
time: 11:20
